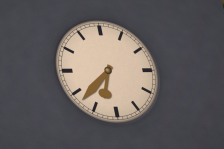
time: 6:38
